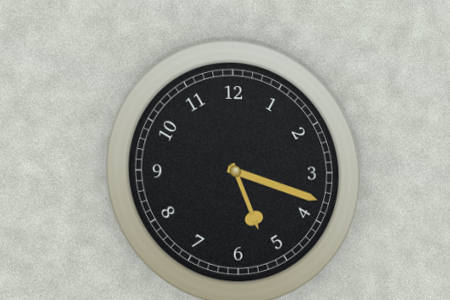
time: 5:18
